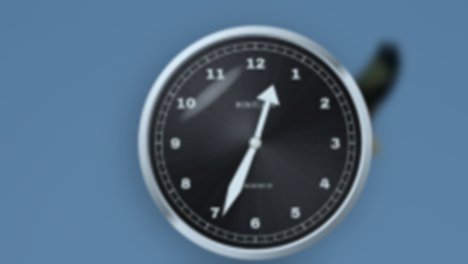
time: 12:34
